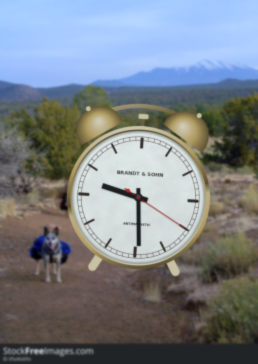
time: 9:29:20
